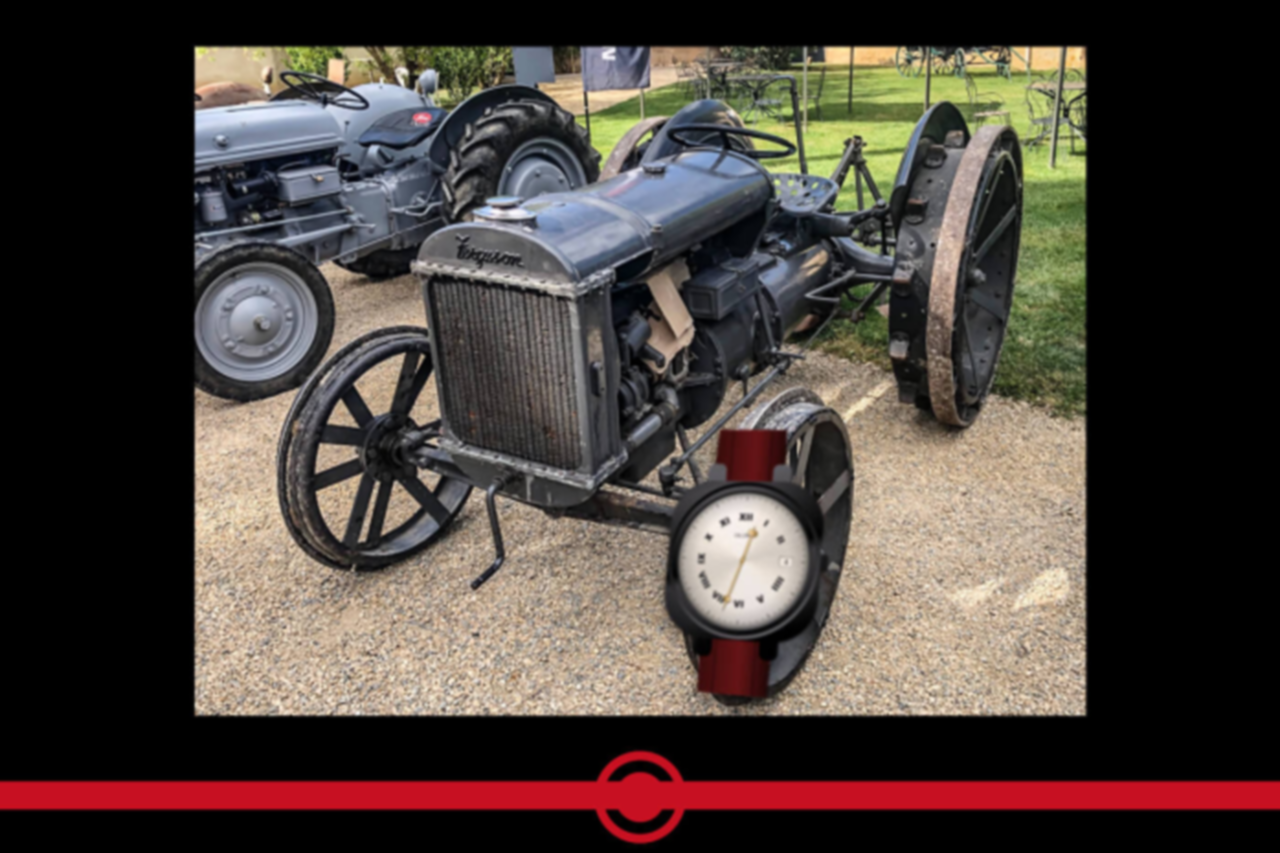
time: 12:33
